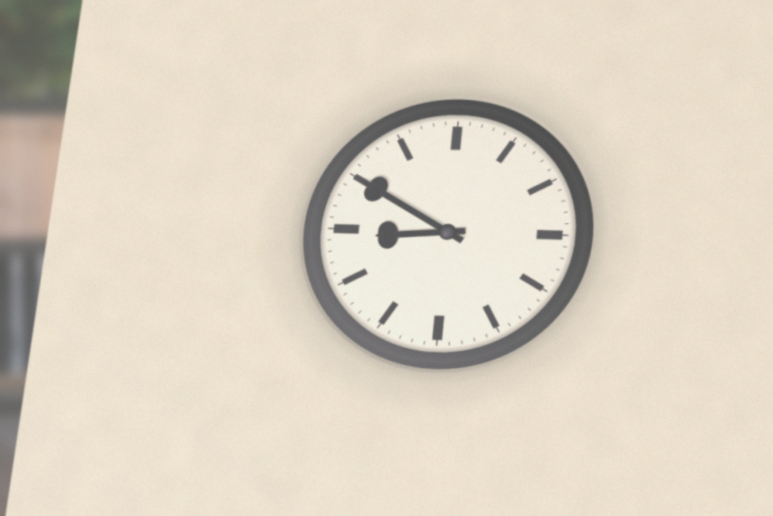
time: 8:50
